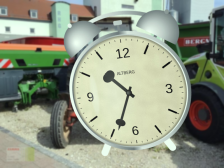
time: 10:34
